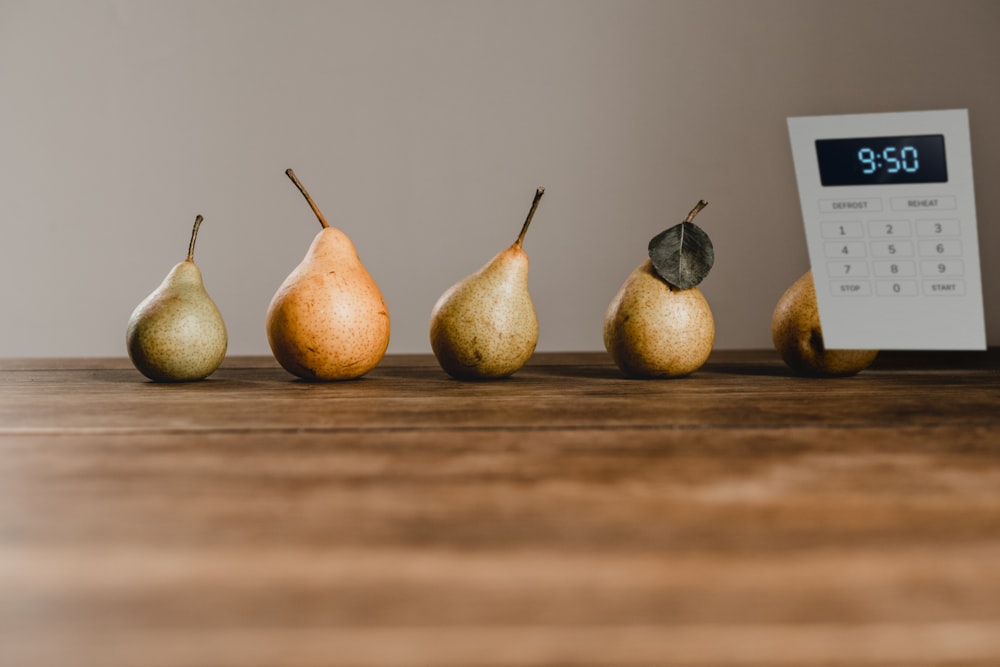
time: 9:50
